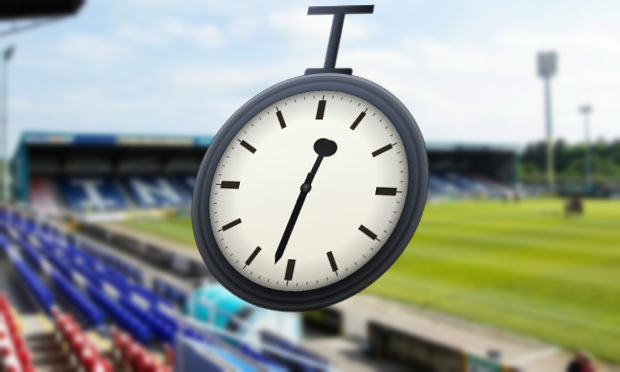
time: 12:32
